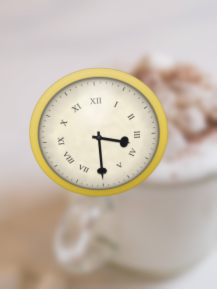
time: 3:30
